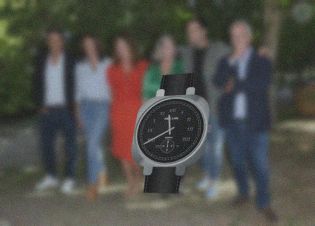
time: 11:40
